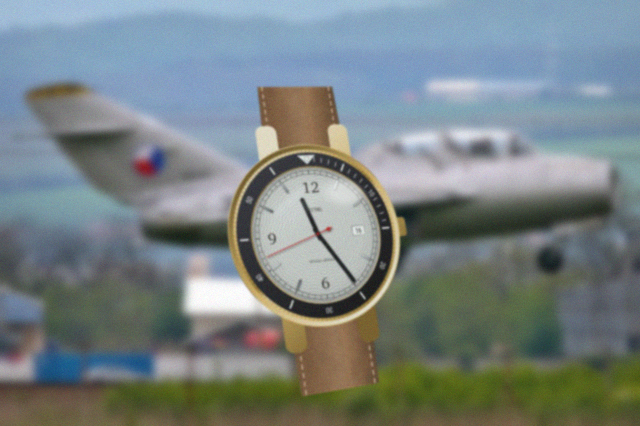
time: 11:24:42
